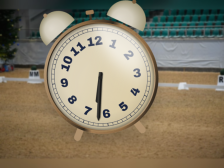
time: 6:32
